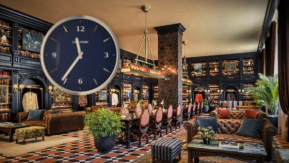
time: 11:36
